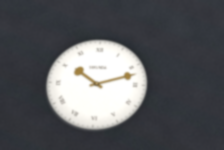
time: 10:12
